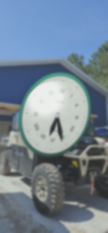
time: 6:26
